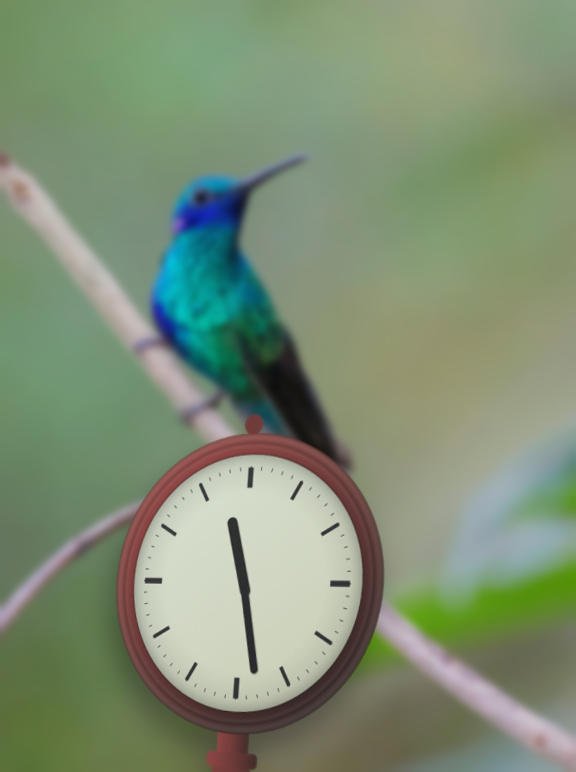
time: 11:28
